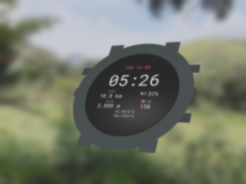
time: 5:26
